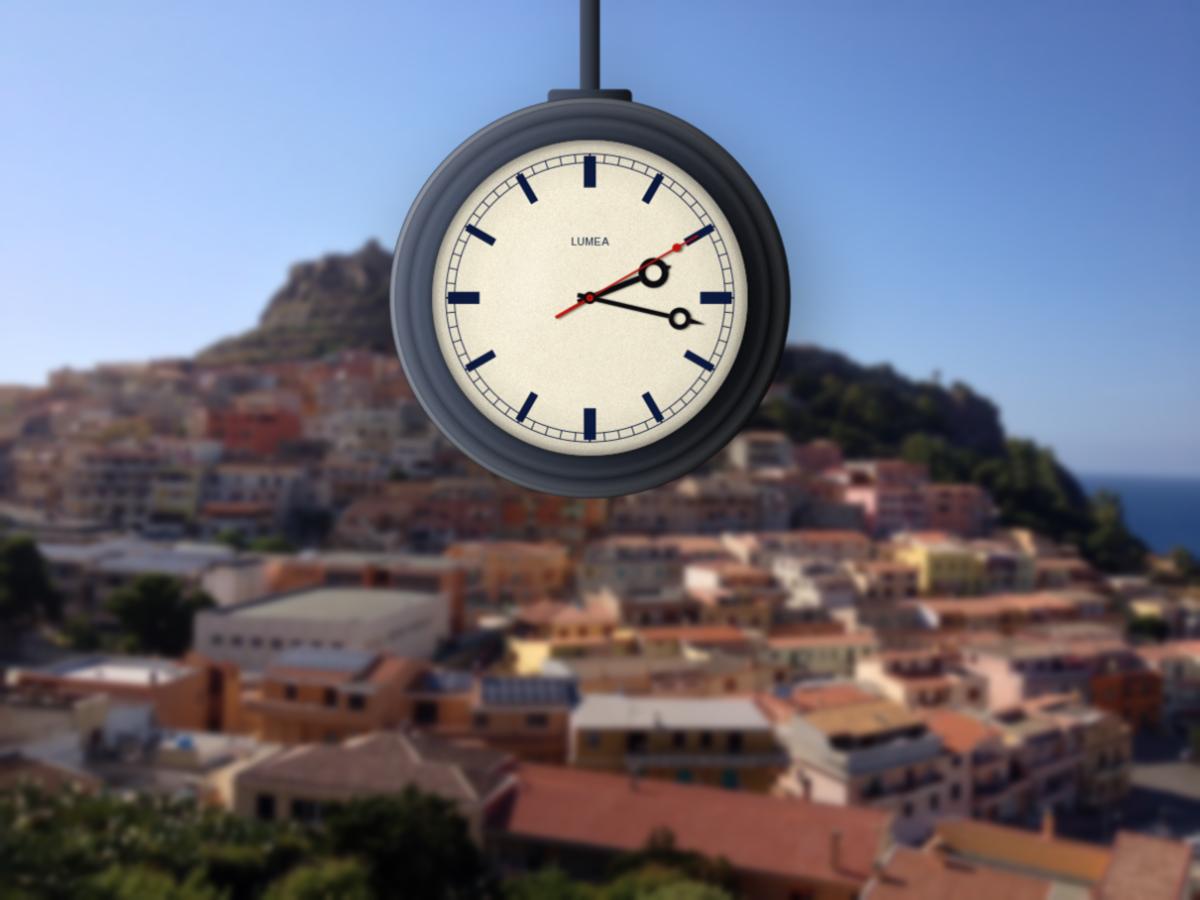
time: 2:17:10
